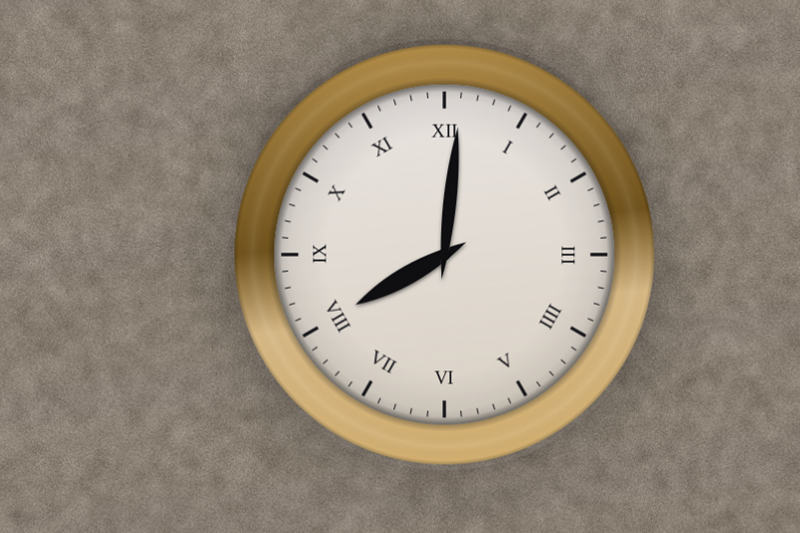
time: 8:01
